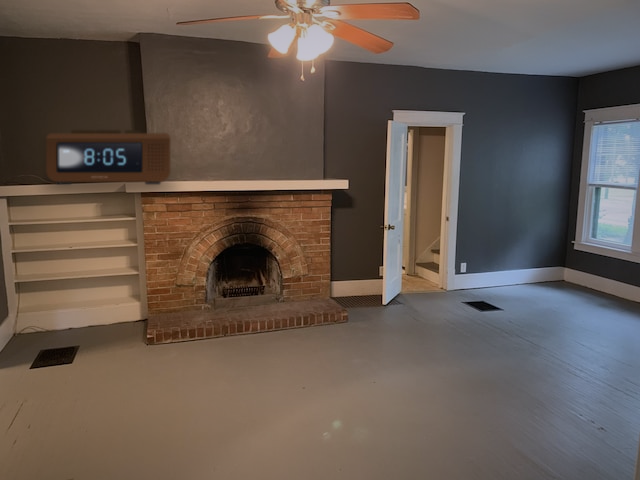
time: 8:05
